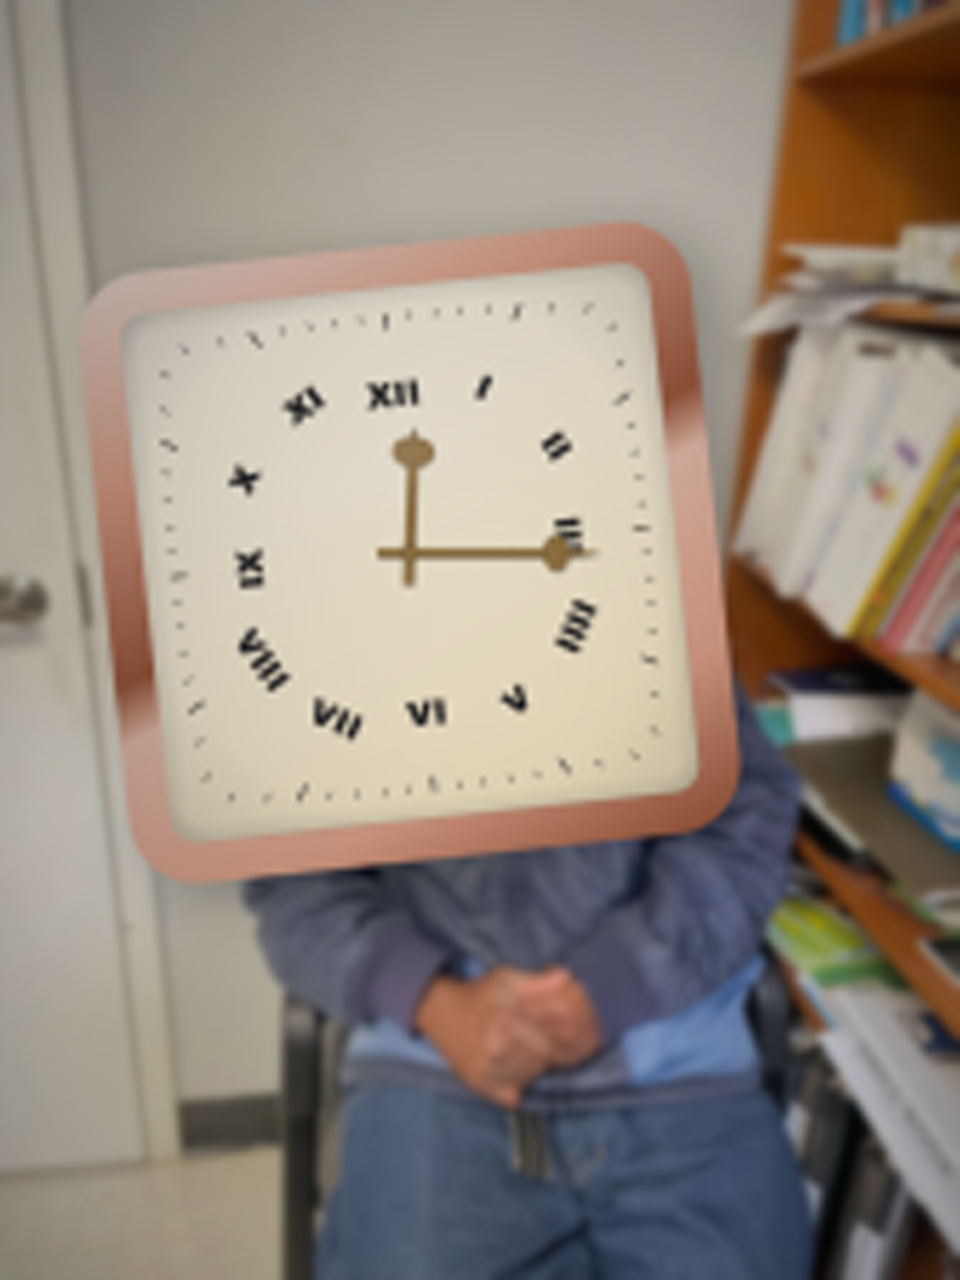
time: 12:16
